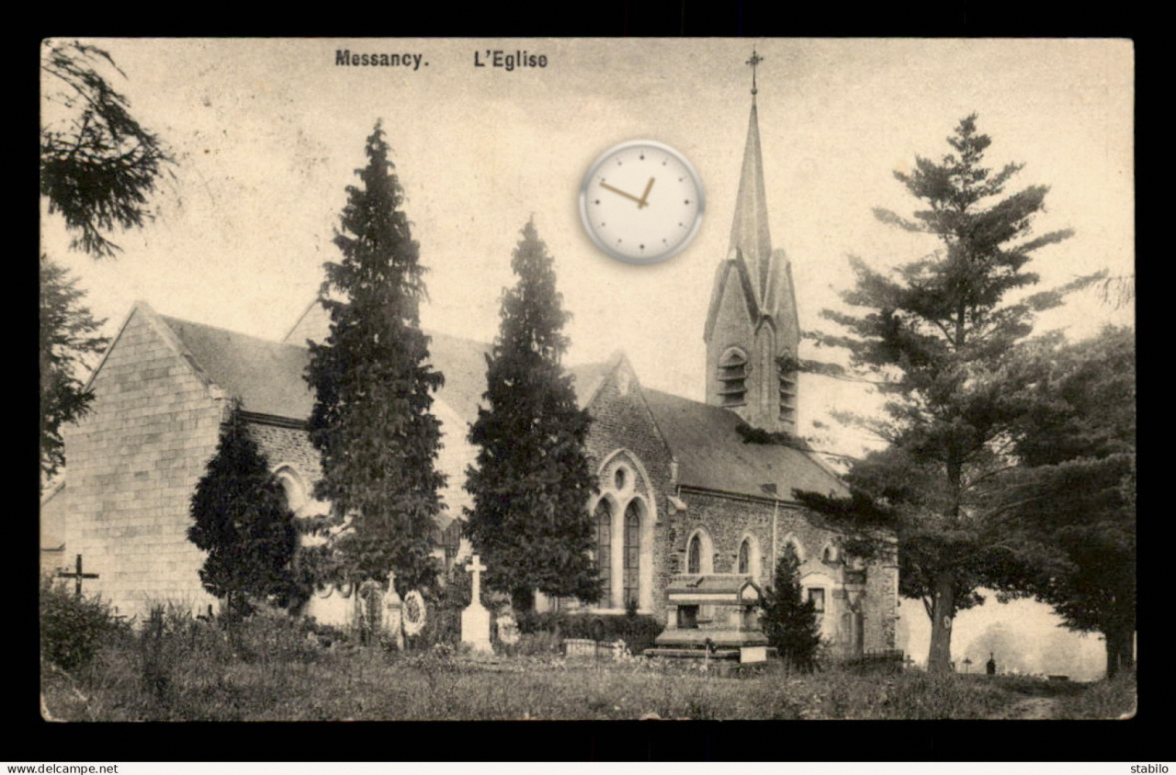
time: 12:49
